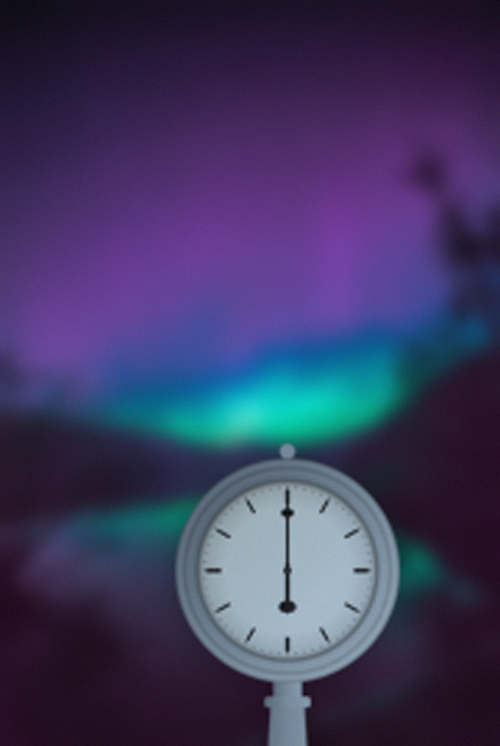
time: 6:00
